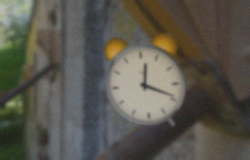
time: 12:19
